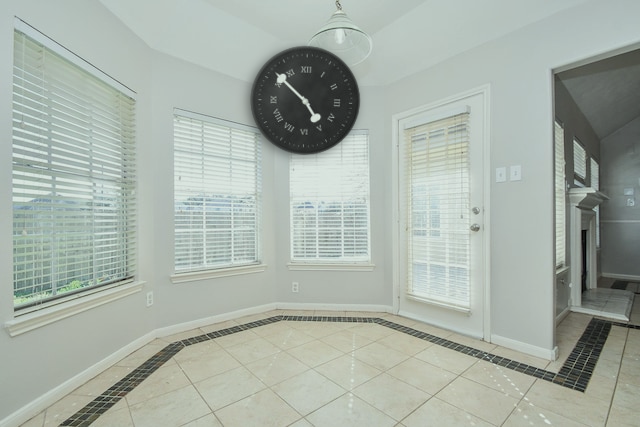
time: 4:52
